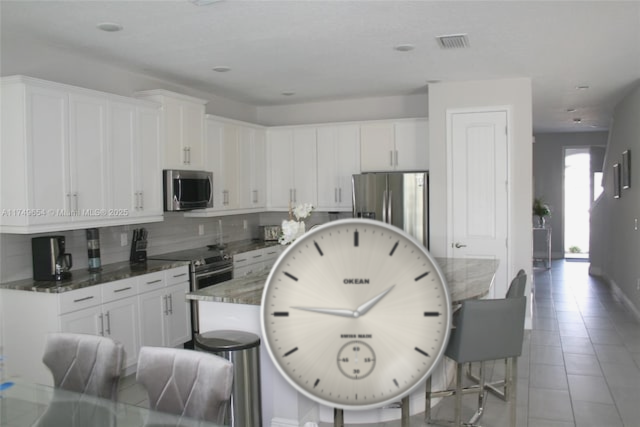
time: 1:46
